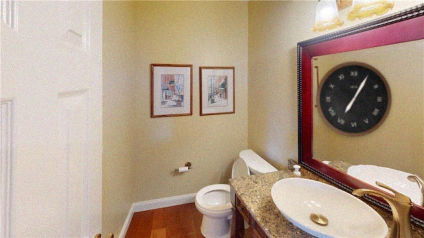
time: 7:05
